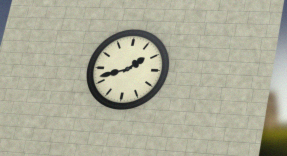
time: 1:42
